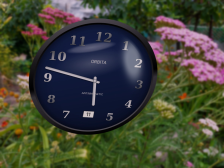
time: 5:47
